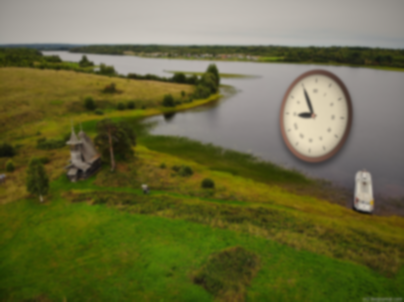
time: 8:55
